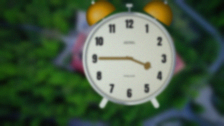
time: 3:45
